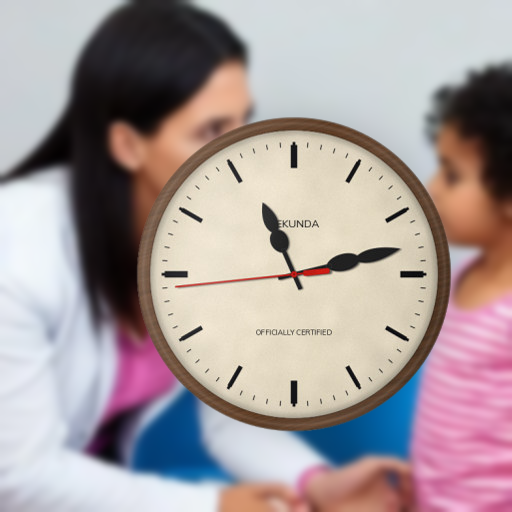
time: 11:12:44
